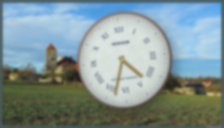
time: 4:33
